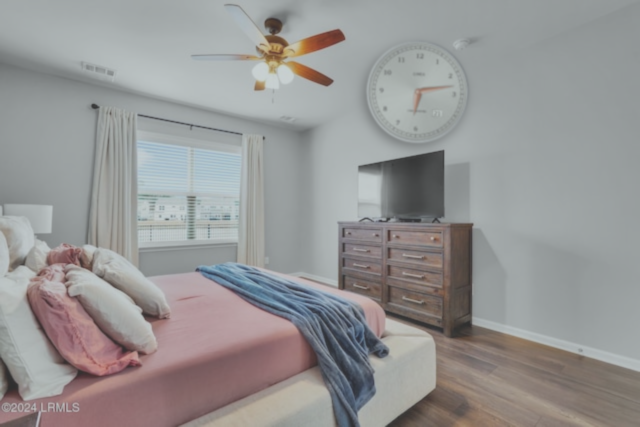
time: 6:13
